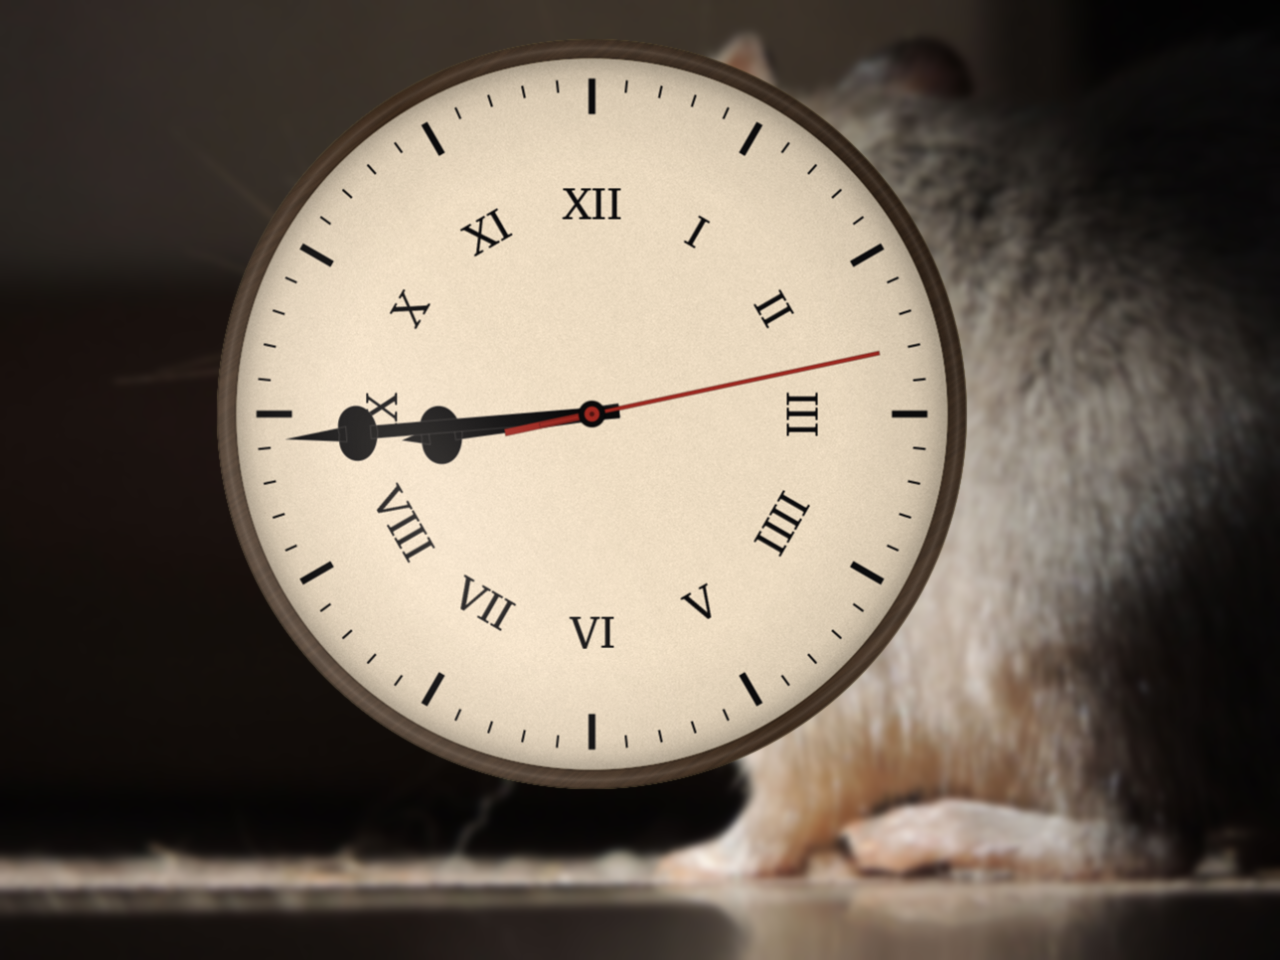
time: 8:44:13
